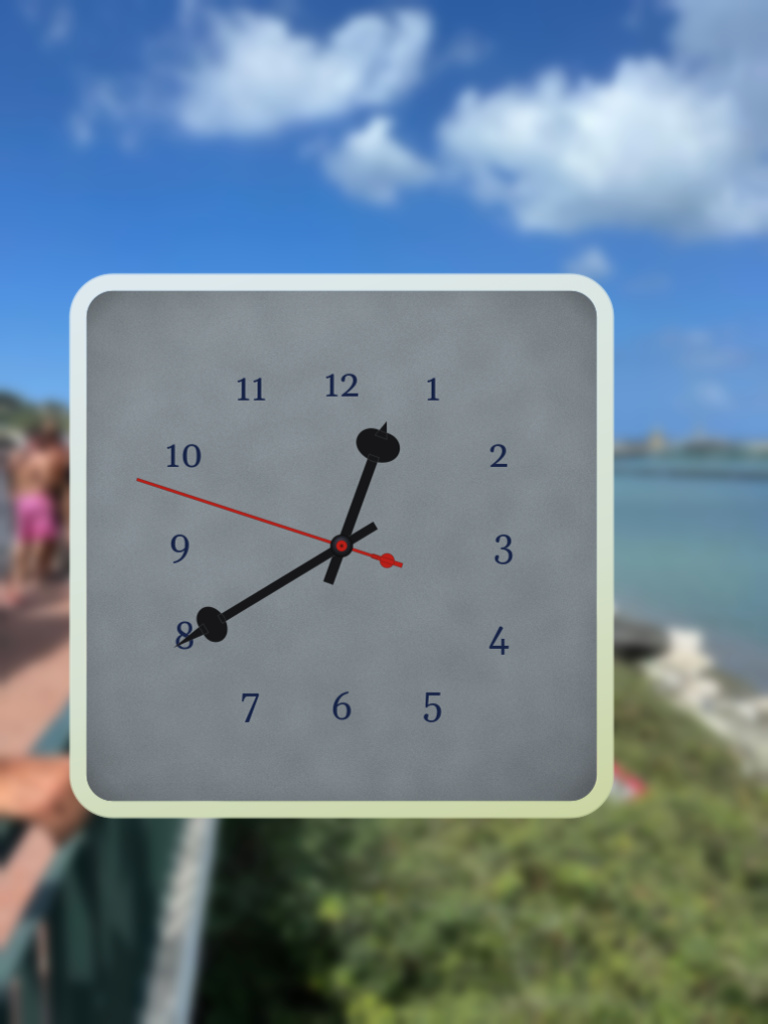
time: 12:39:48
